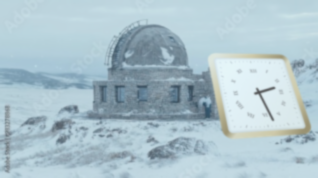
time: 2:28
